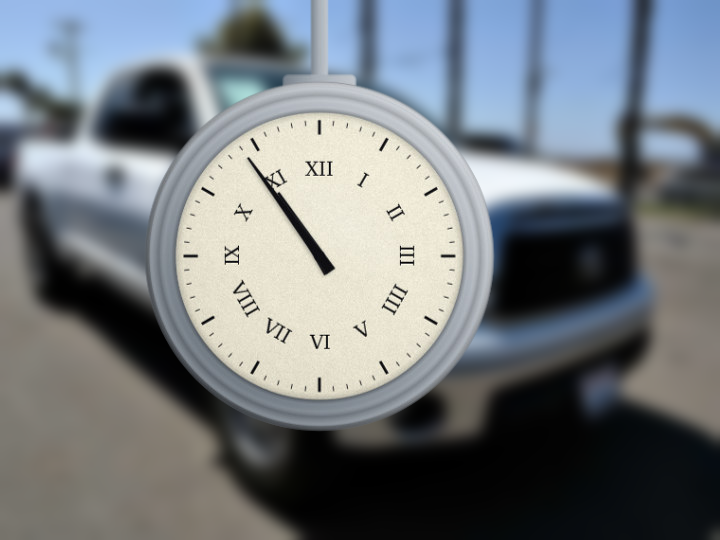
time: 10:54
